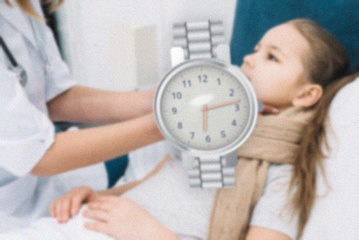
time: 6:13
